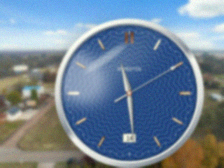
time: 11:29:10
